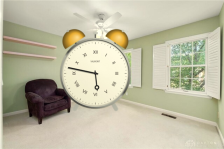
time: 5:47
